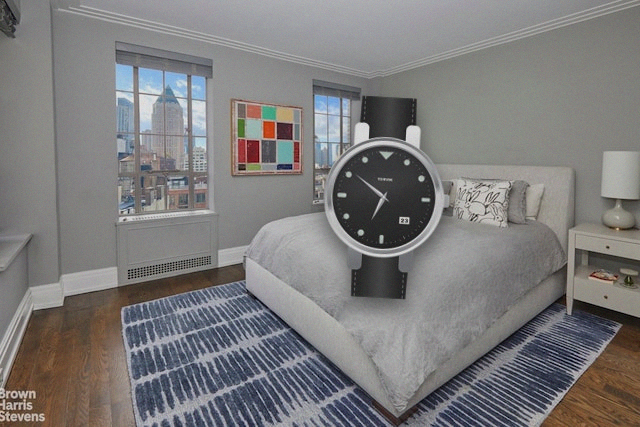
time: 6:51
